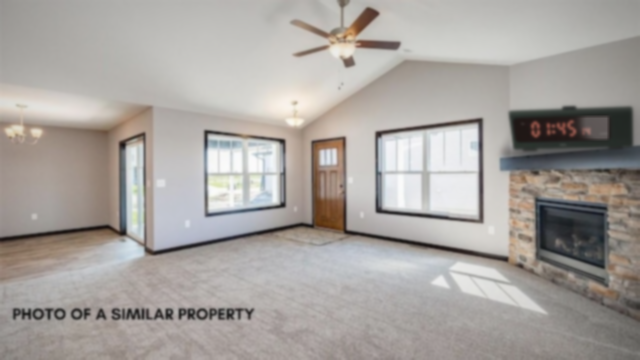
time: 1:45
